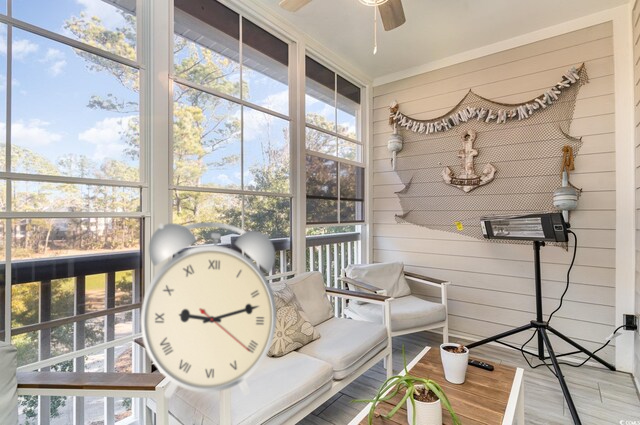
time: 9:12:21
